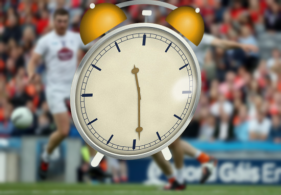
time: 11:29
